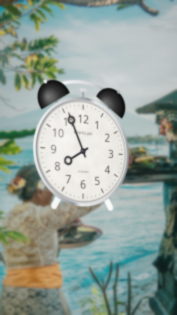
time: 7:56
